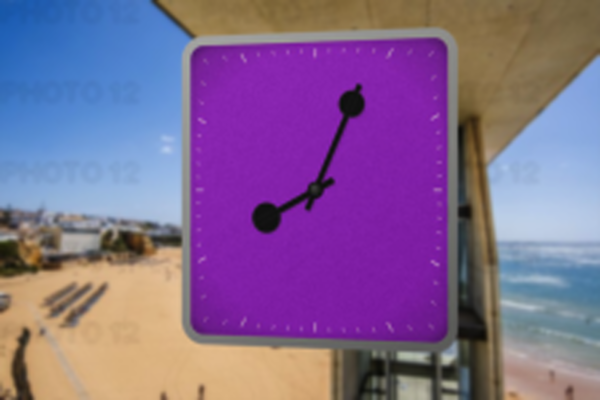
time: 8:04
